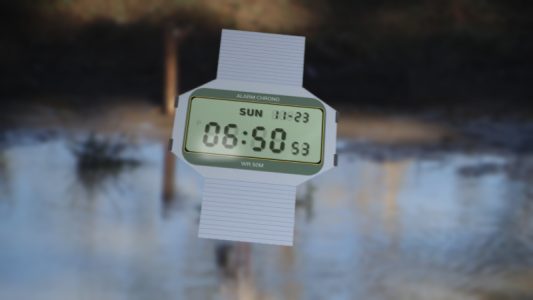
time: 6:50:53
